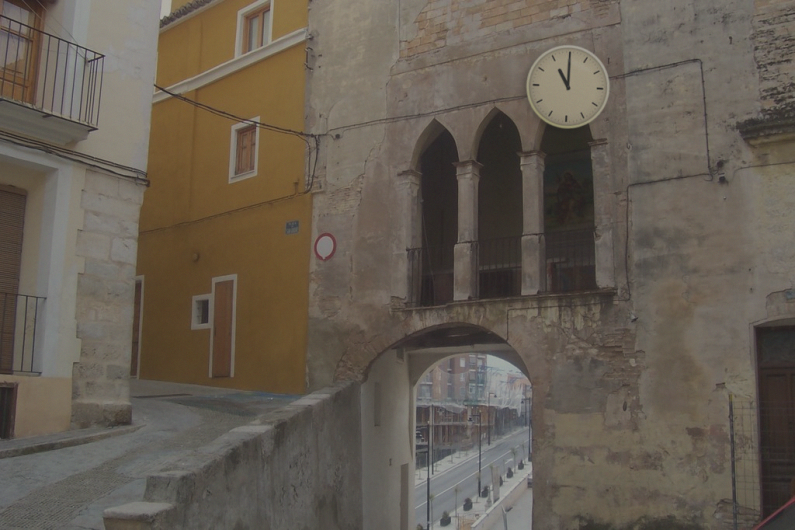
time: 11:00
